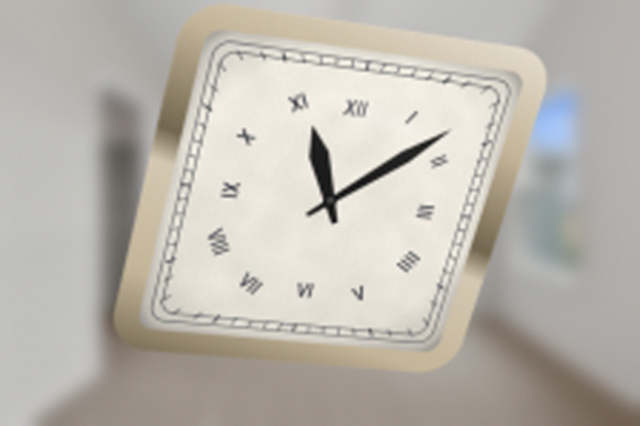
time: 11:08
